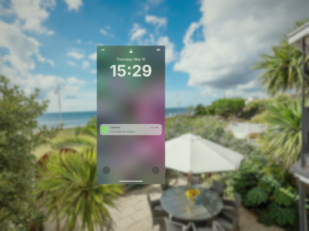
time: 15:29
